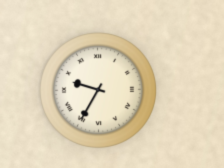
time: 9:35
